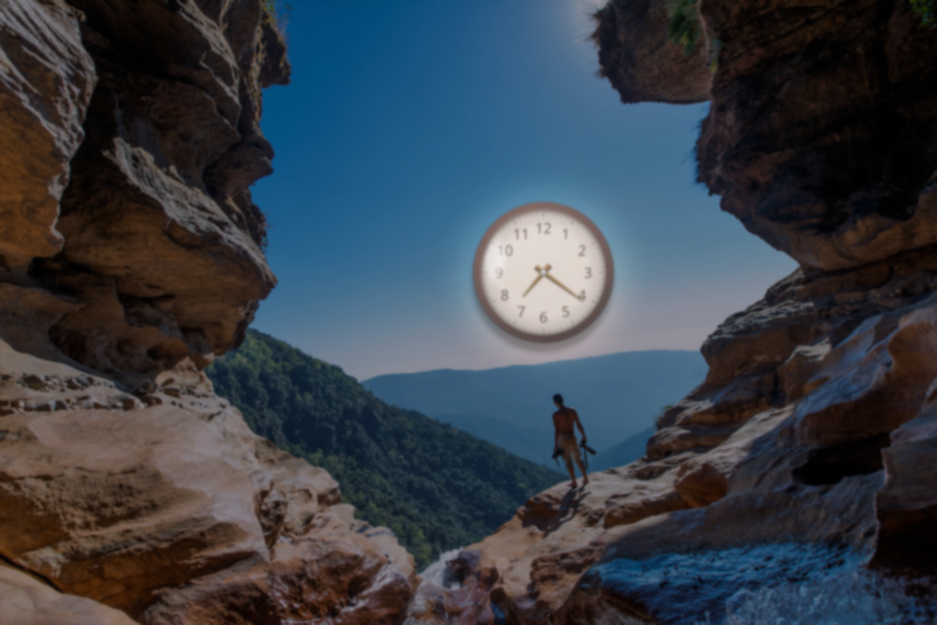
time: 7:21
